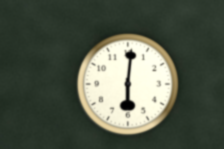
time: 6:01
